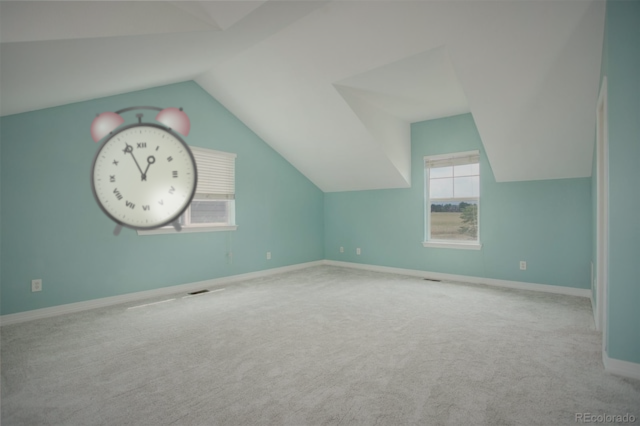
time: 12:56
